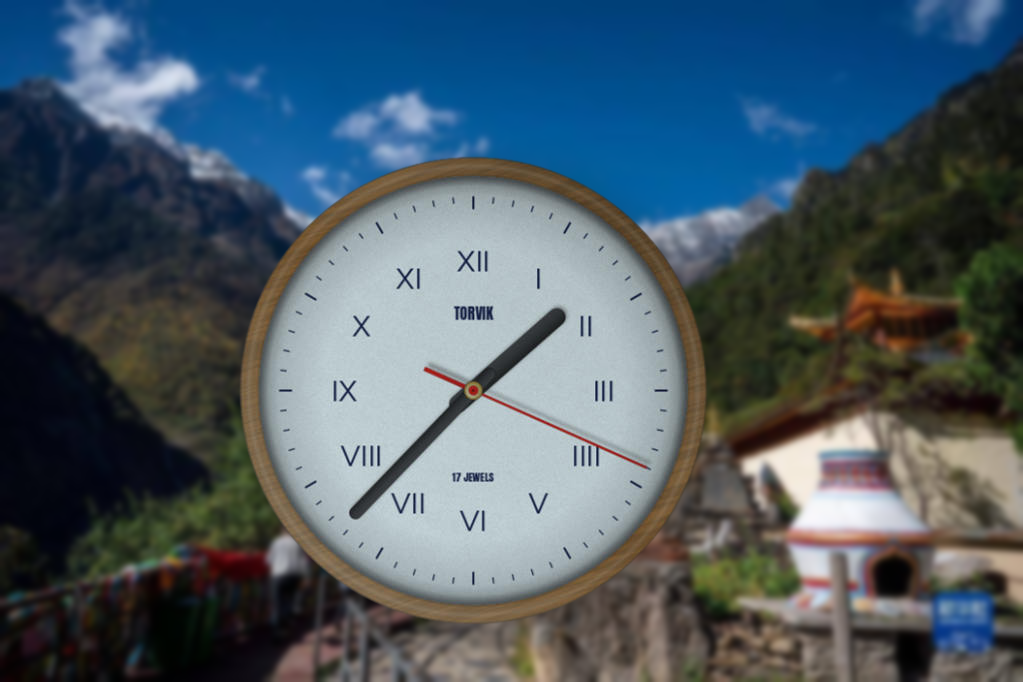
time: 1:37:19
